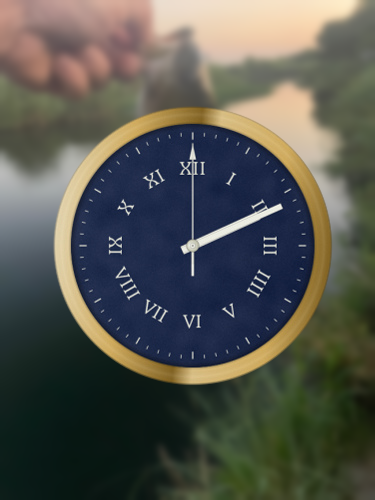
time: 2:11:00
